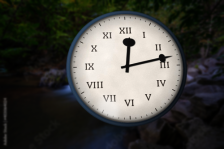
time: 12:13
